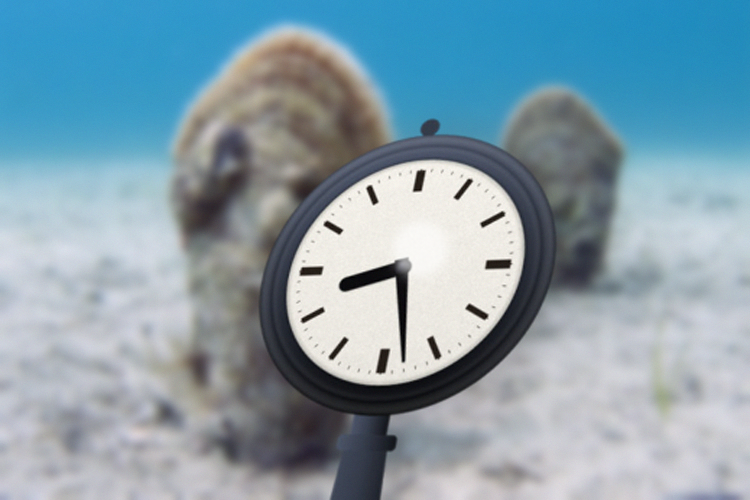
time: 8:28
